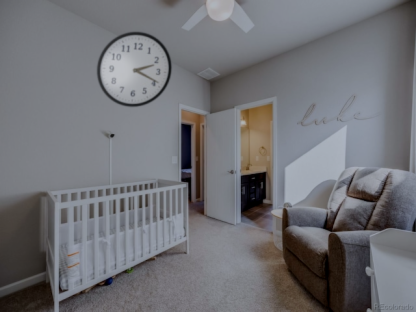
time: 2:19
